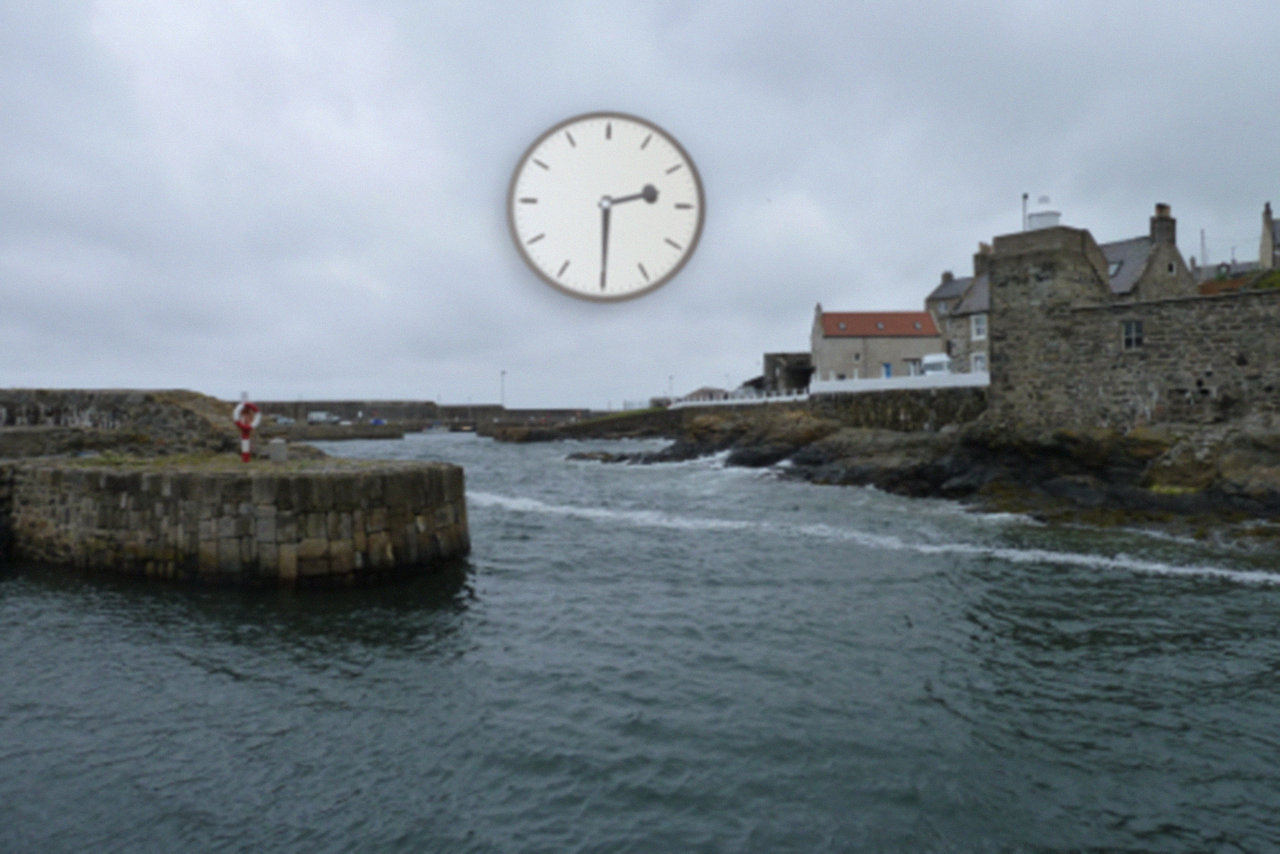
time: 2:30
